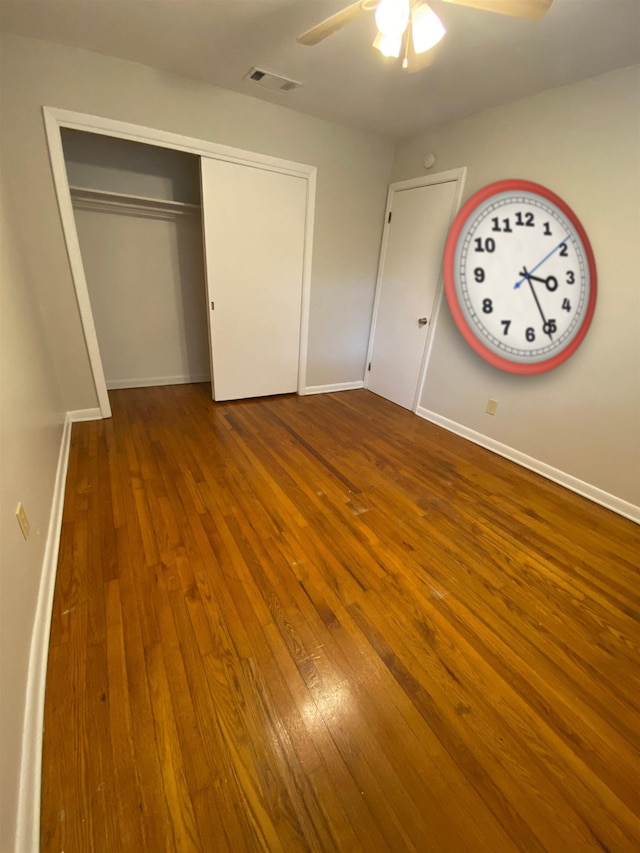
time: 3:26:09
